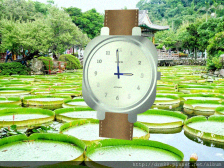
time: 2:59
